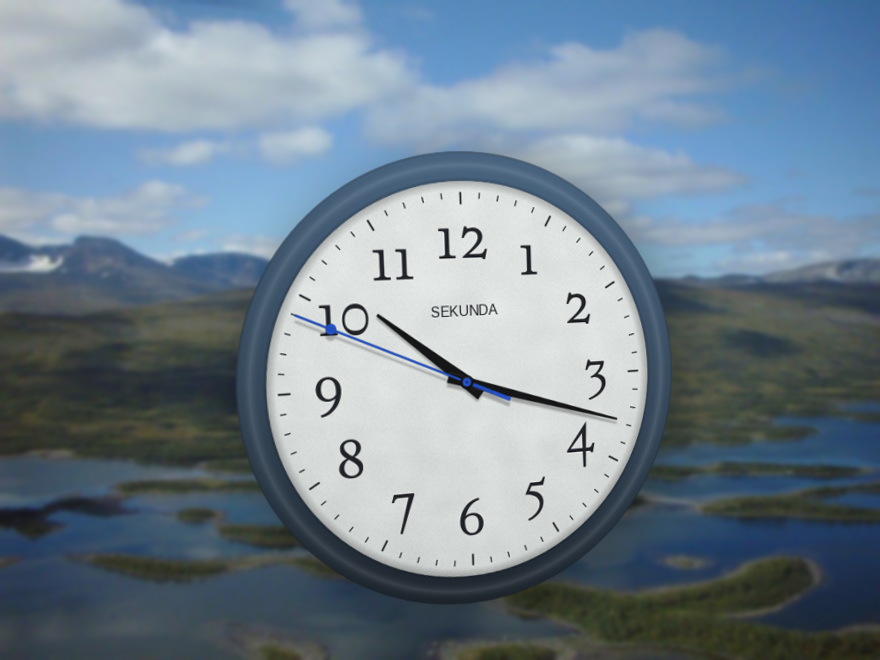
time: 10:17:49
